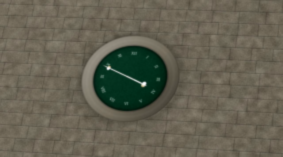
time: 3:49
